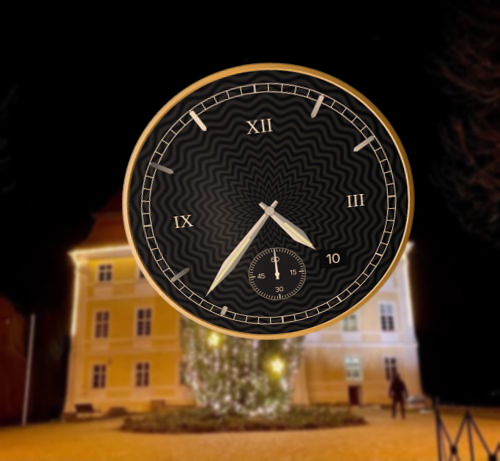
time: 4:37
